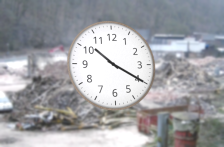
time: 10:20
